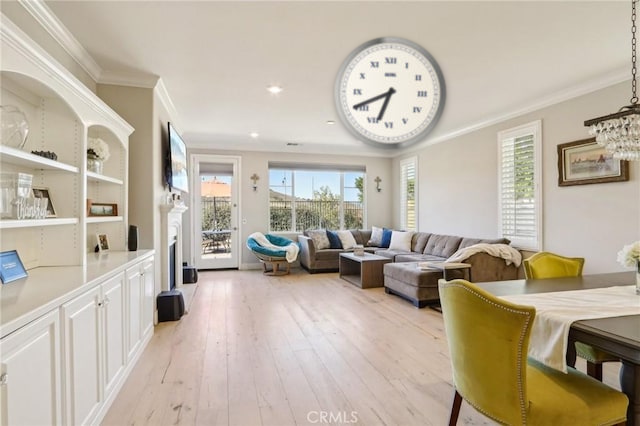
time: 6:41
